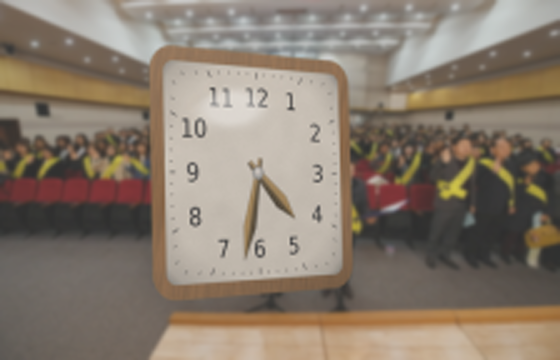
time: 4:32
